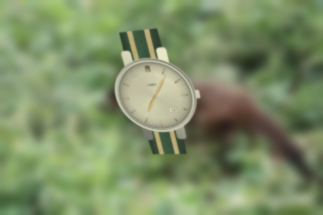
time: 7:06
